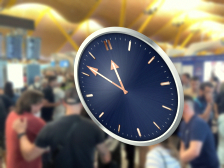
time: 11:52
